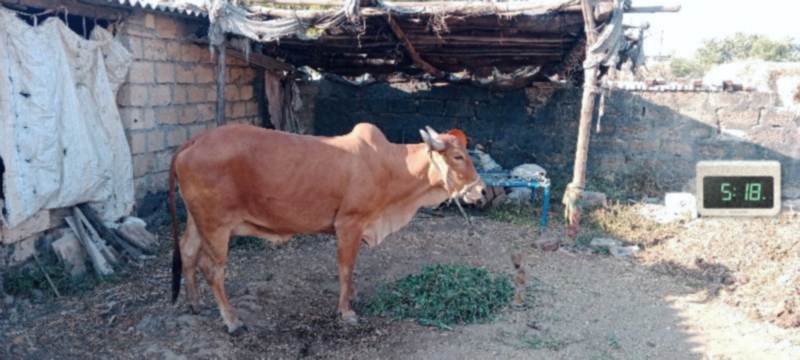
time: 5:18
